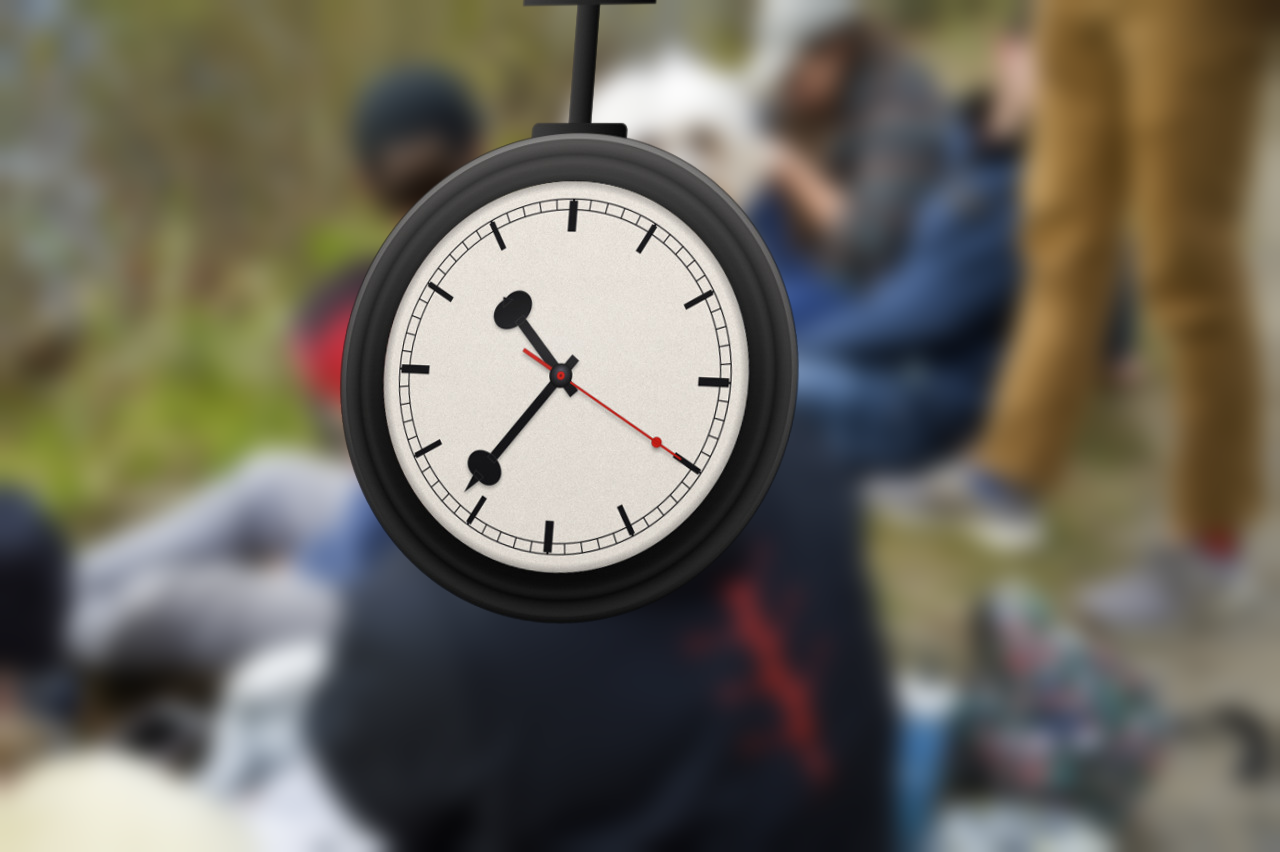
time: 10:36:20
